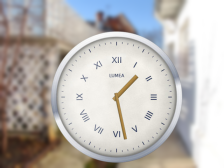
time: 1:28
